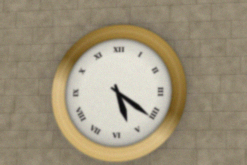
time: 5:21
